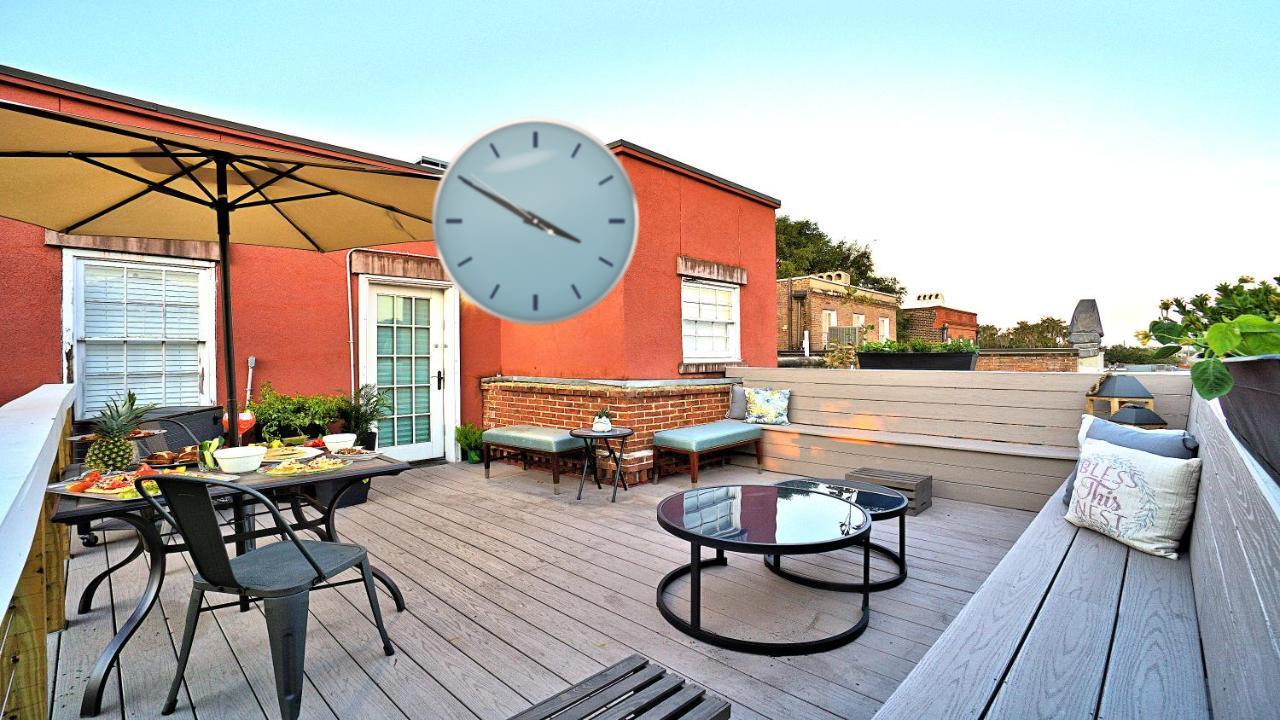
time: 3:49:51
